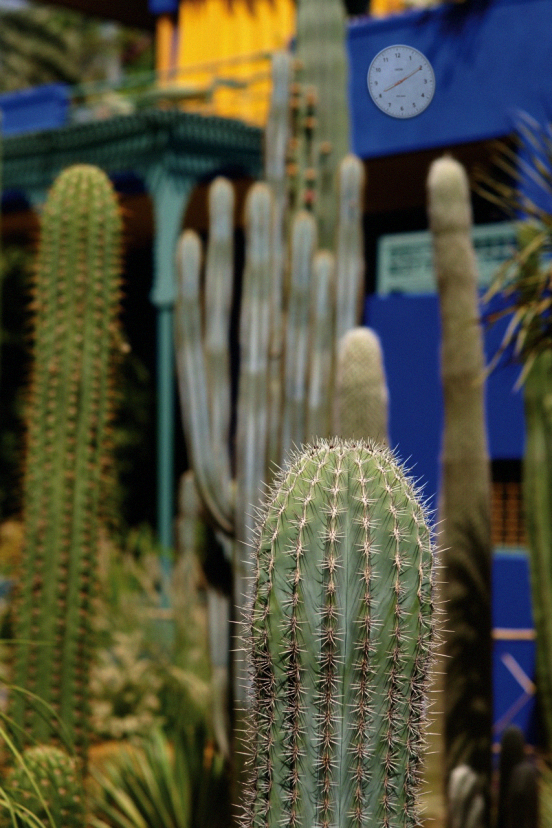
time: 8:10
